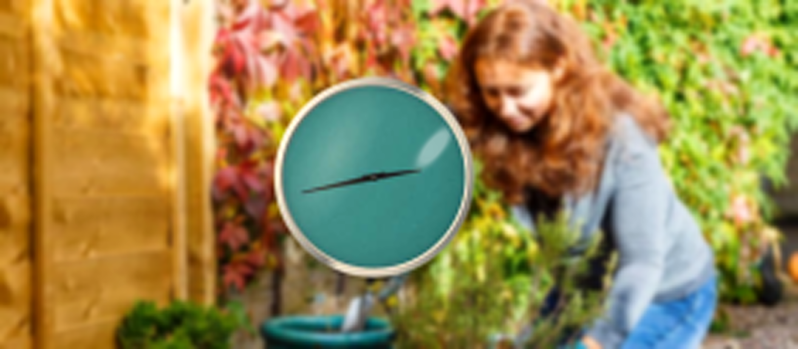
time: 2:43
